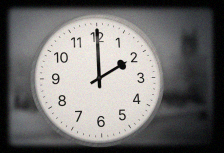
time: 2:00
